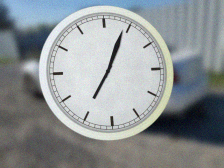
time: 7:04
